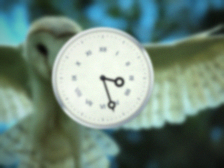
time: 3:27
